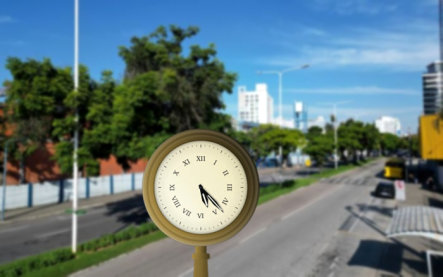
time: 5:23
